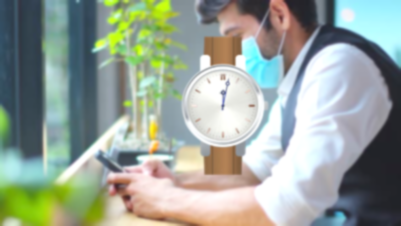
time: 12:02
